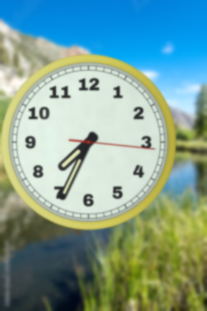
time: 7:34:16
